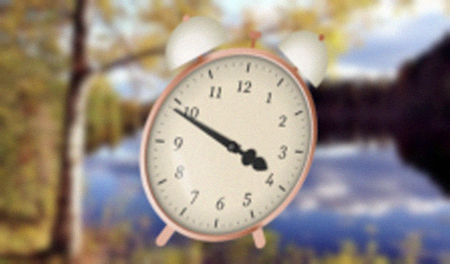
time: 3:49
